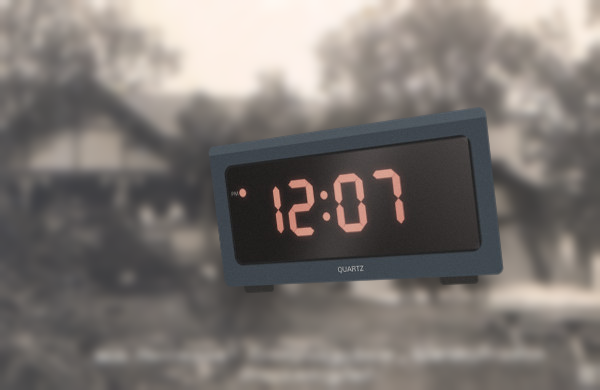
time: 12:07
